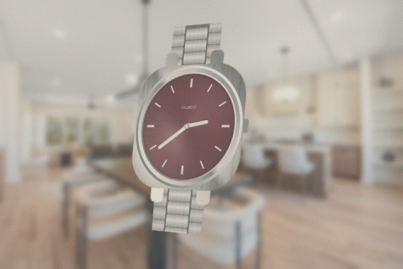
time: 2:39
